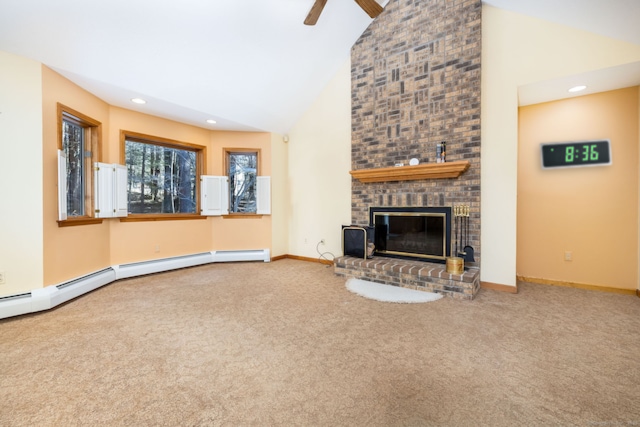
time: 8:36
